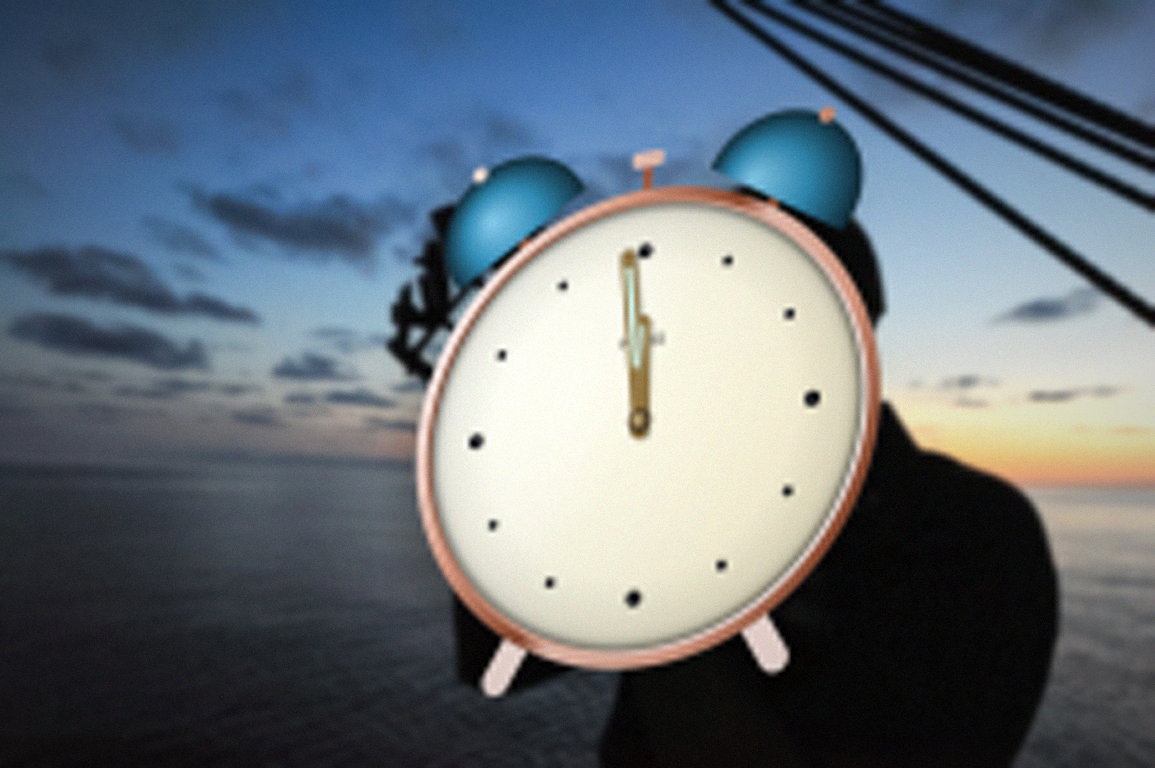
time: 11:59
